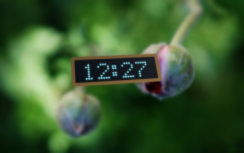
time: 12:27
